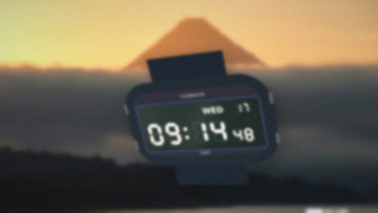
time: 9:14:48
